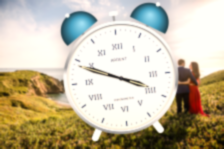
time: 3:49
